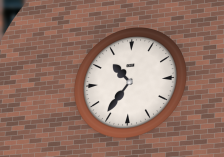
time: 10:36
